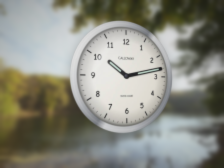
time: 10:13
